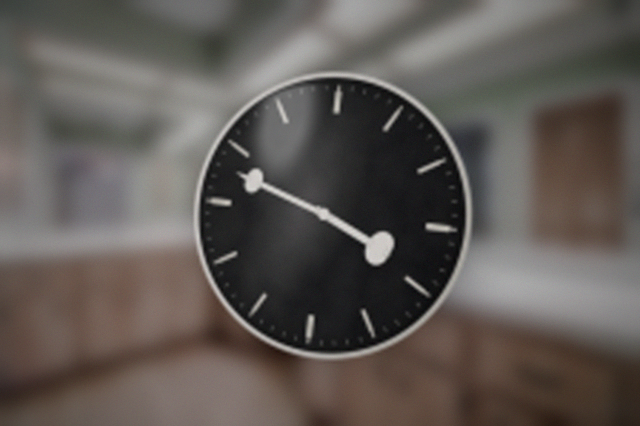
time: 3:48
